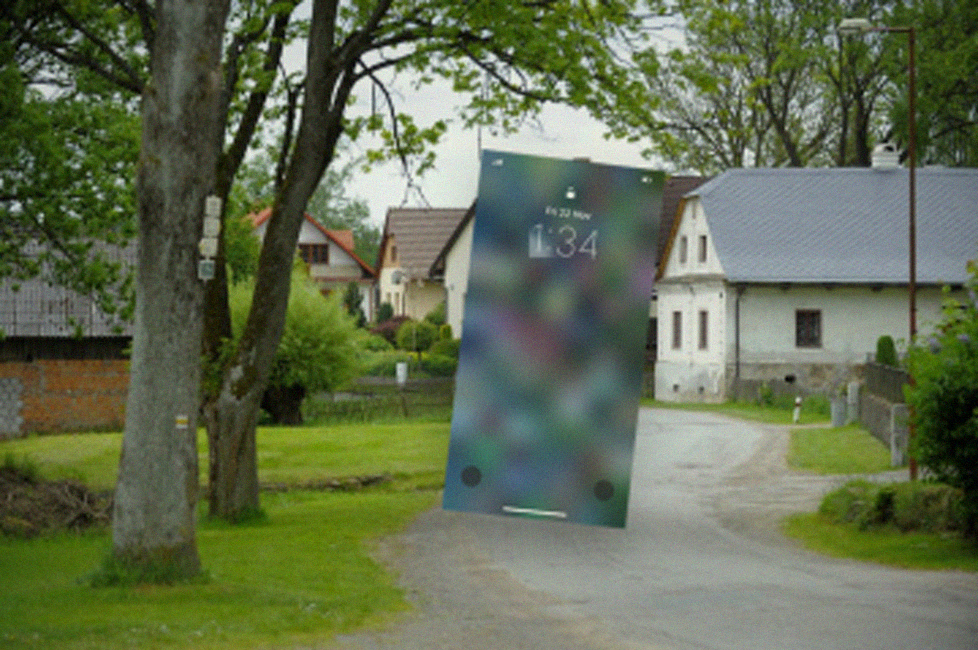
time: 1:34
